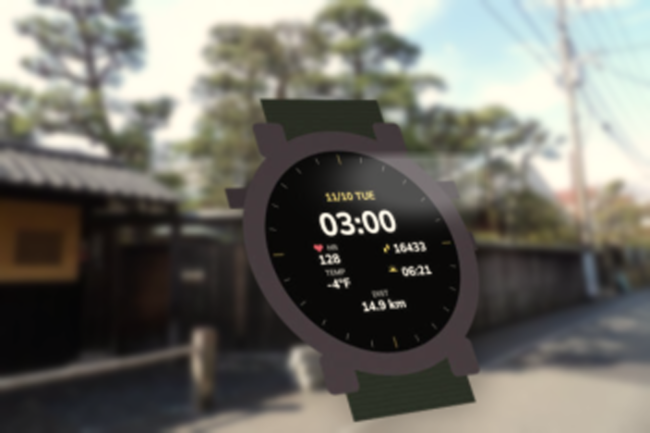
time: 3:00
